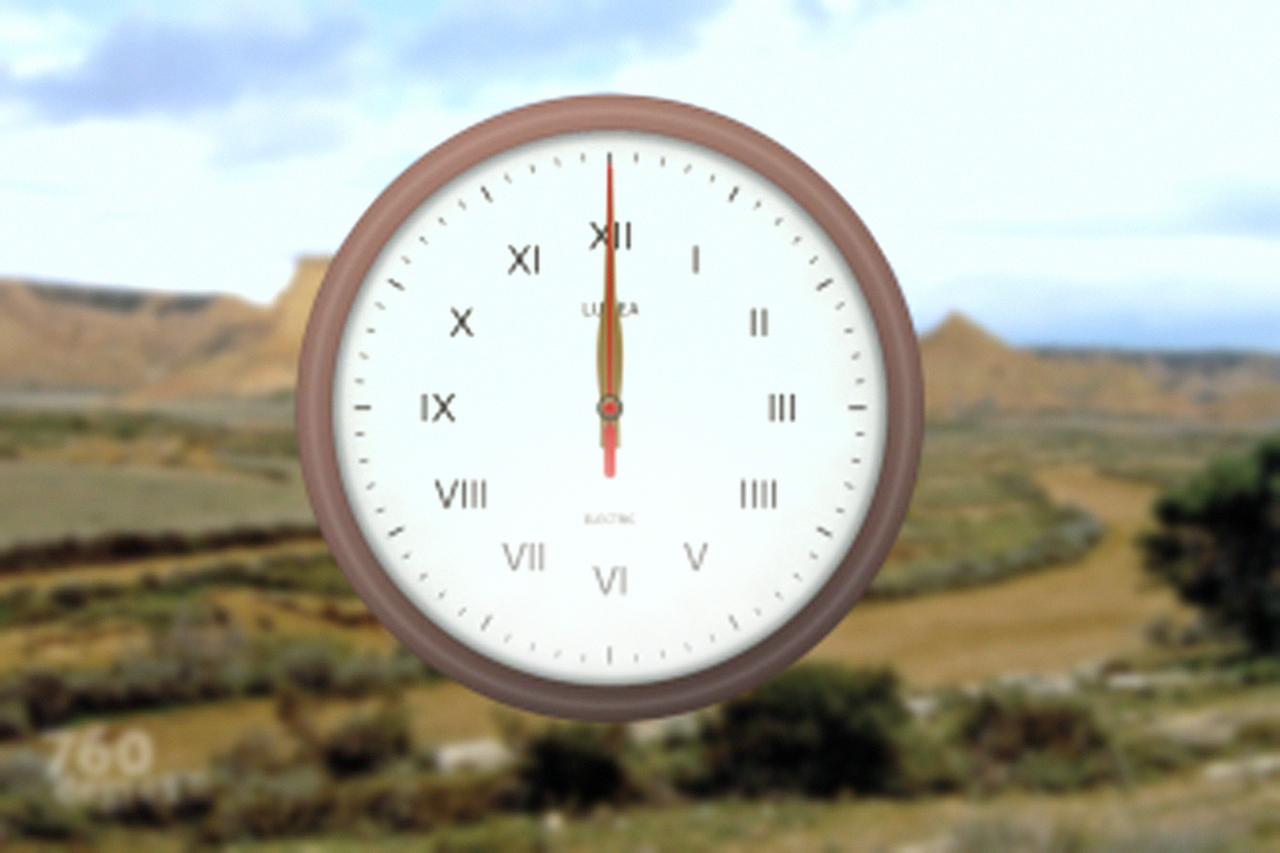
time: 12:00:00
